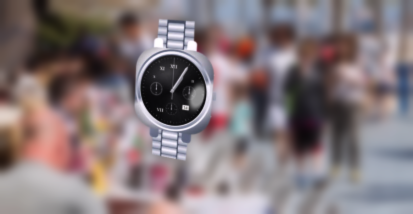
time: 1:05
